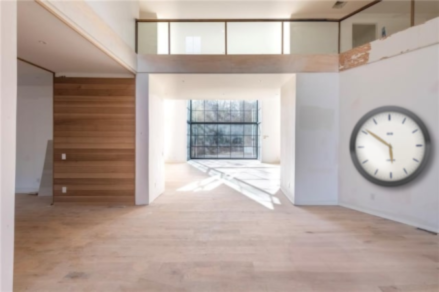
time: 5:51
